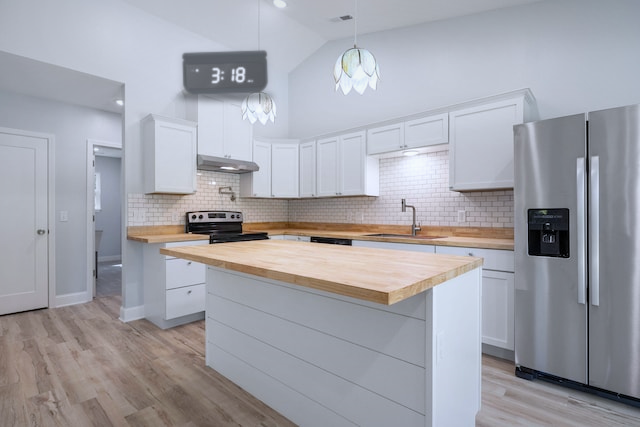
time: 3:18
